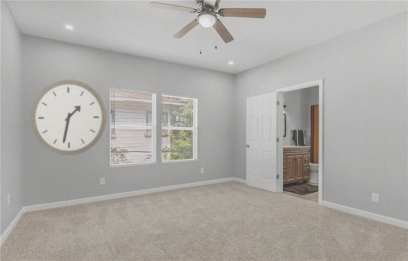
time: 1:32
